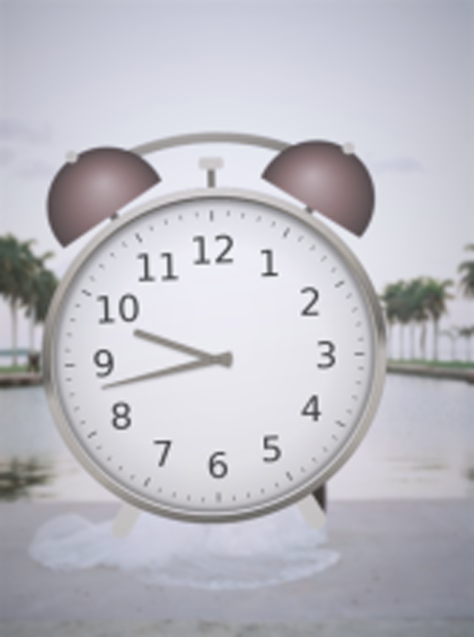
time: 9:43
